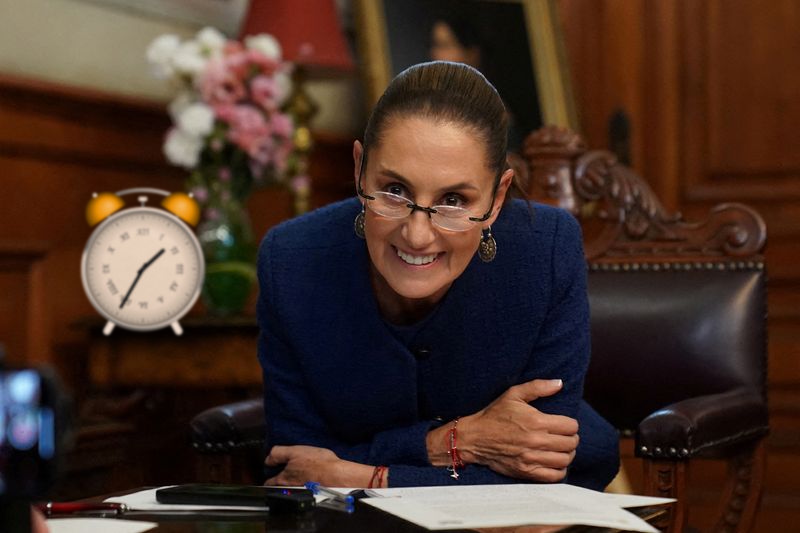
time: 1:35
